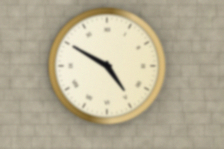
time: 4:50
